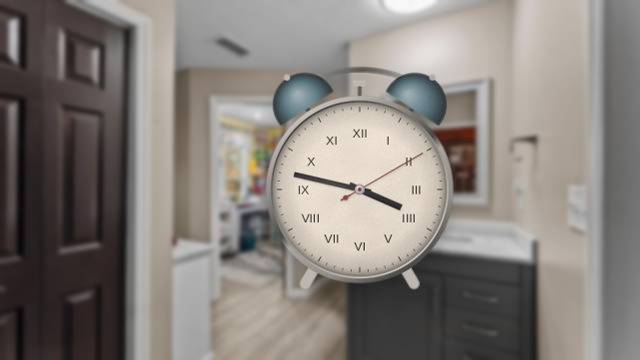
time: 3:47:10
